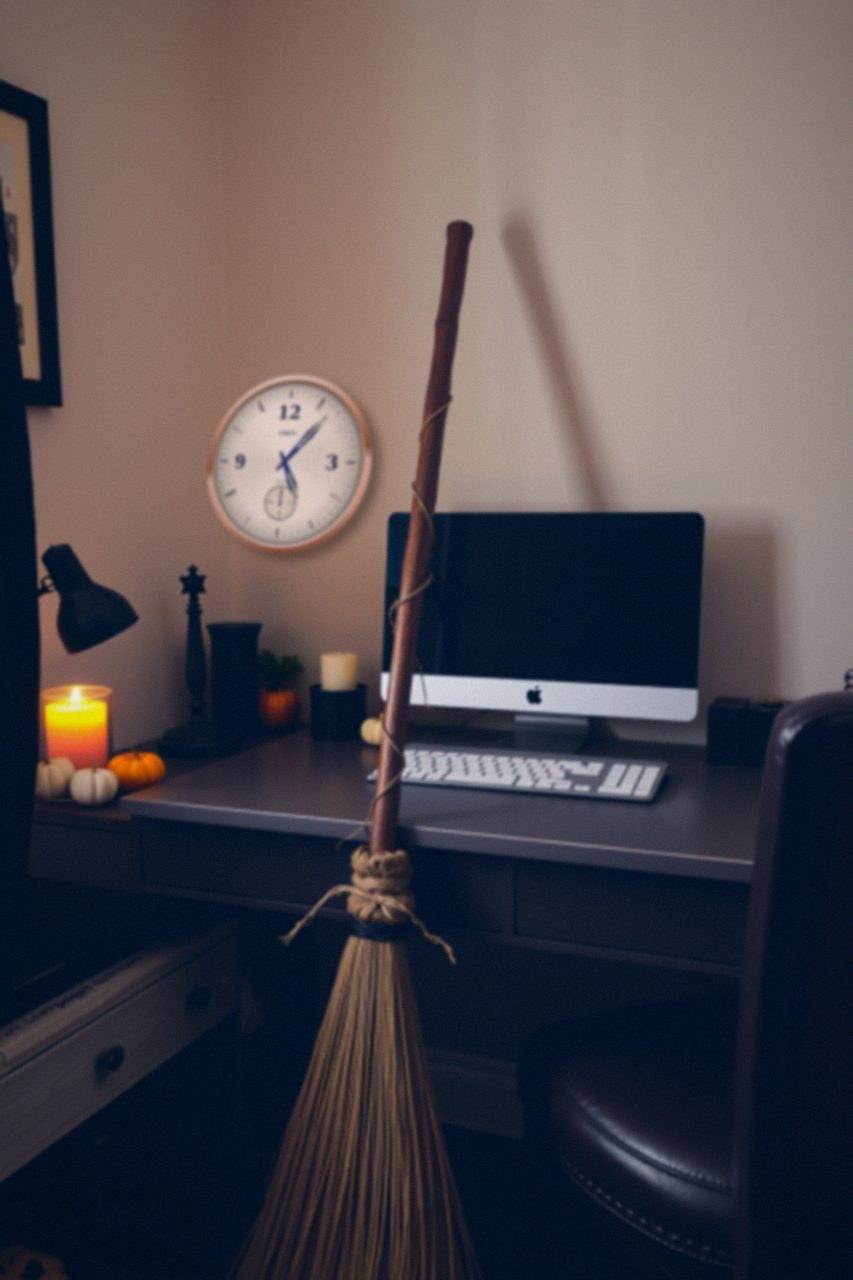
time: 5:07
